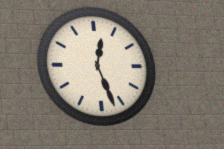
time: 12:27
